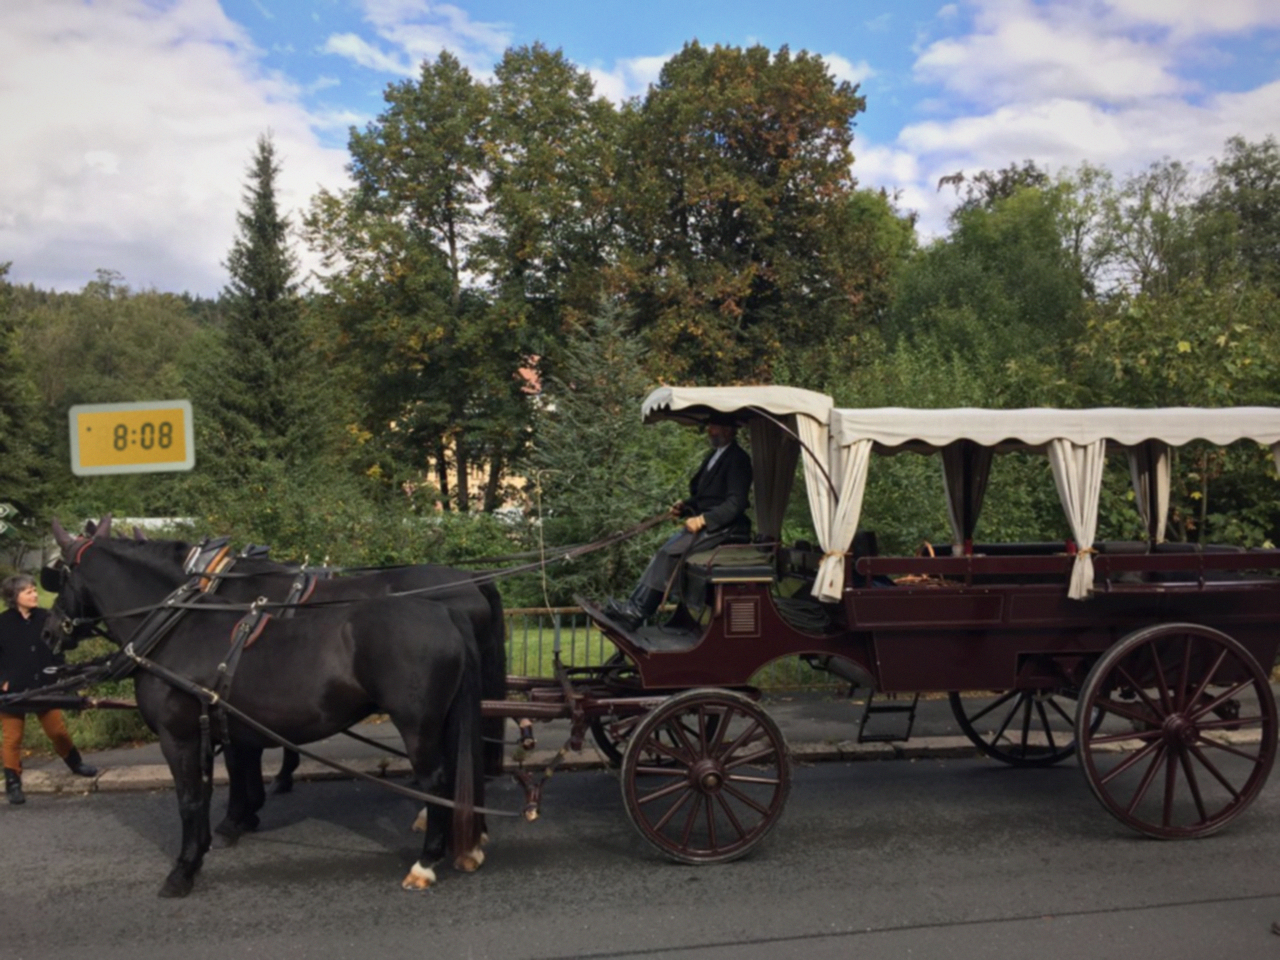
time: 8:08
